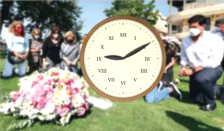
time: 9:10
